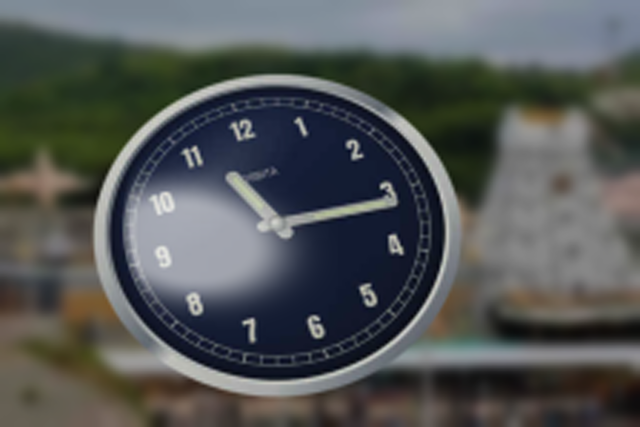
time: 11:16
